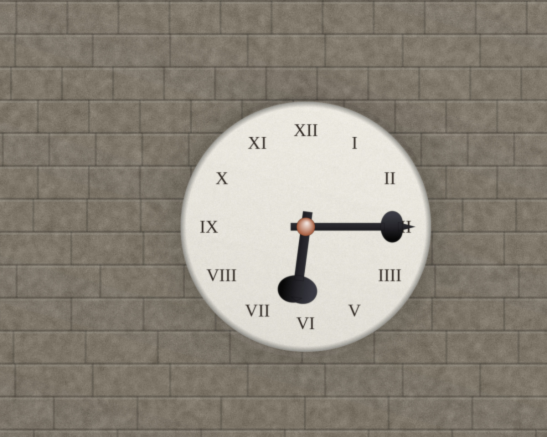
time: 6:15
